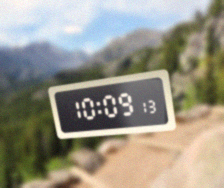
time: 10:09:13
